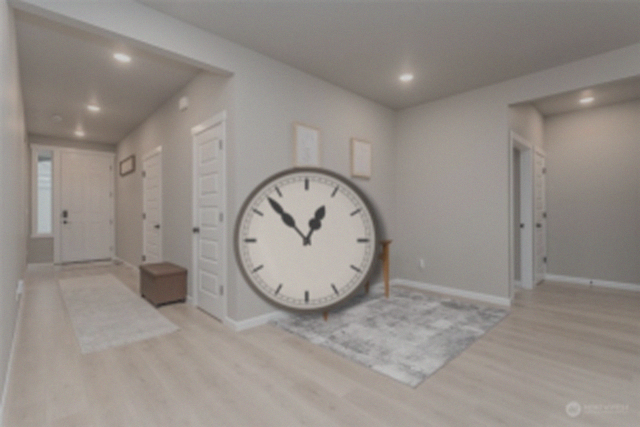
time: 12:53
